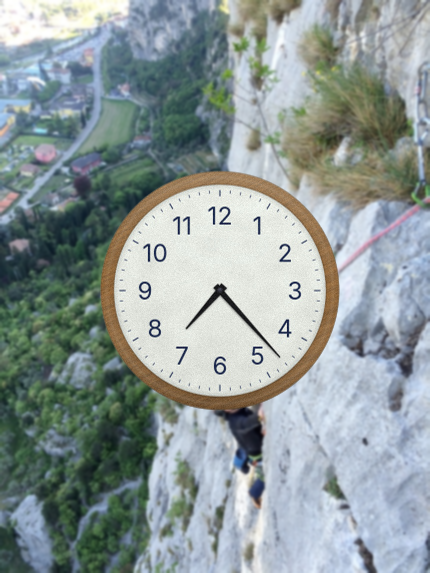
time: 7:23
